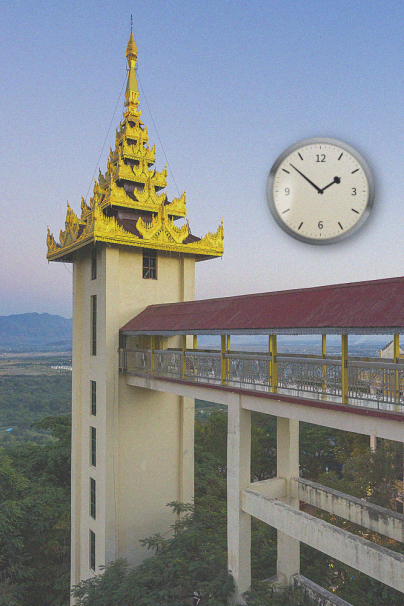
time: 1:52
